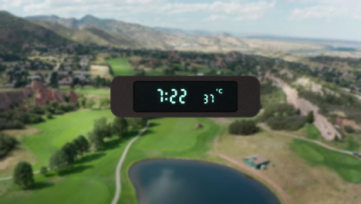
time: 7:22
